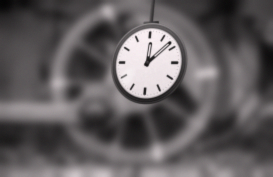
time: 12:08
